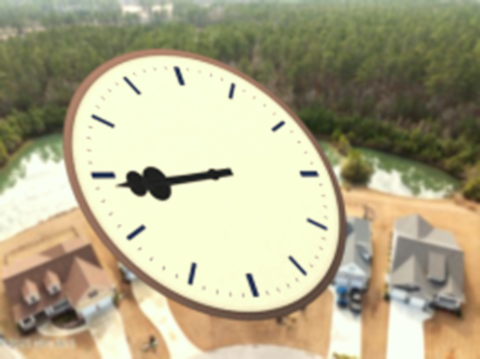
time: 8:44
